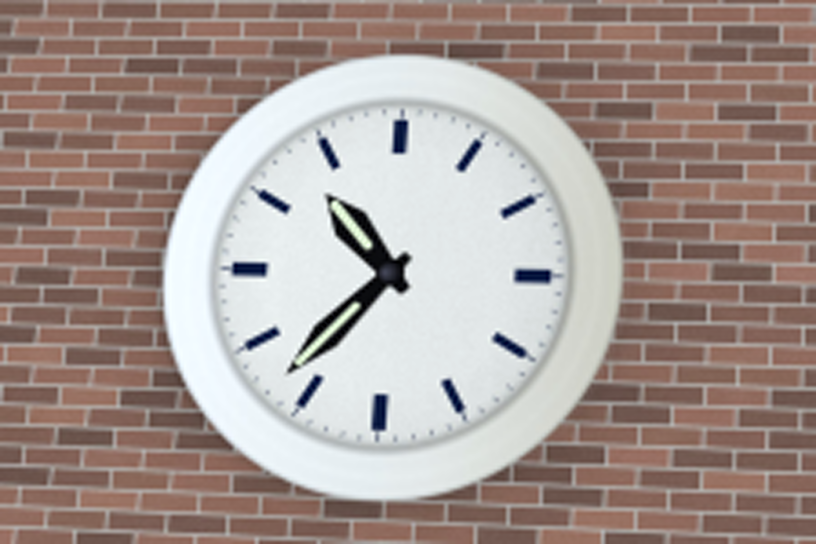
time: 10:37
